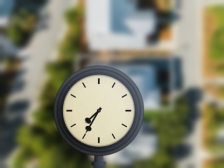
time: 7:35
